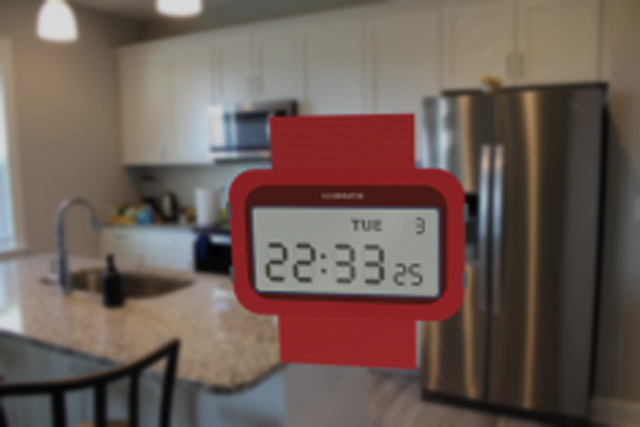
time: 22:33:25
